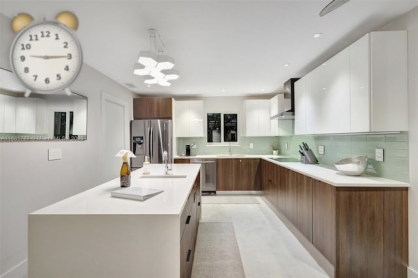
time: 9:15
